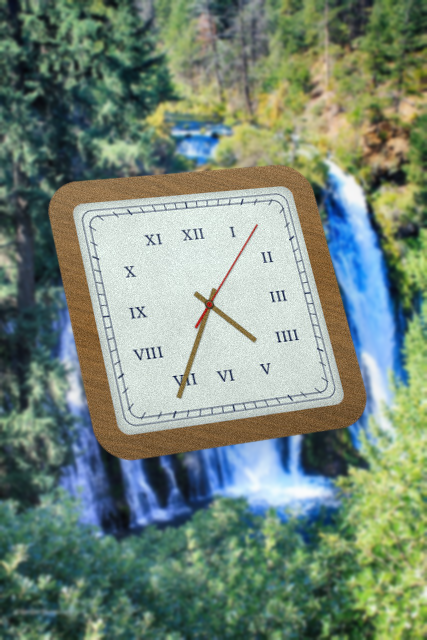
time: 4:35:07
